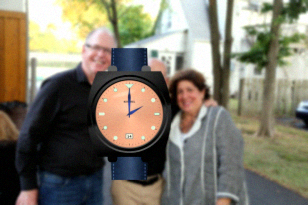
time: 2:00
